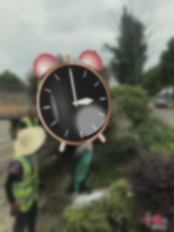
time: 3:00
